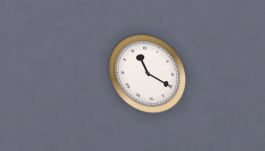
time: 11:20
